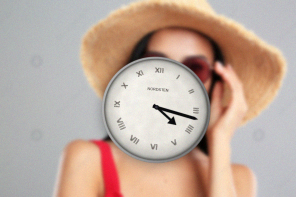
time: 4:17
